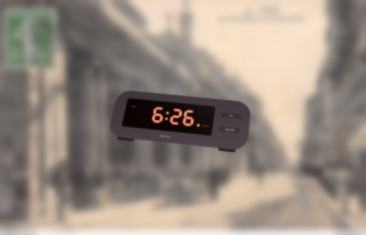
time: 6:26
